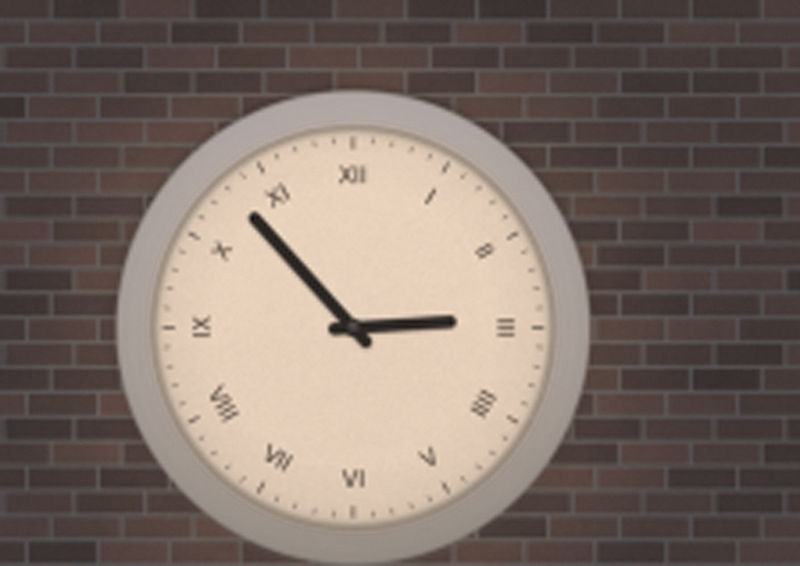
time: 2:53
